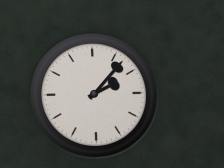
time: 2:07
